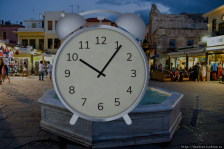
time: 10:06
